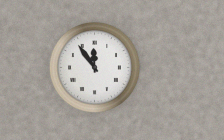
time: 11:54
